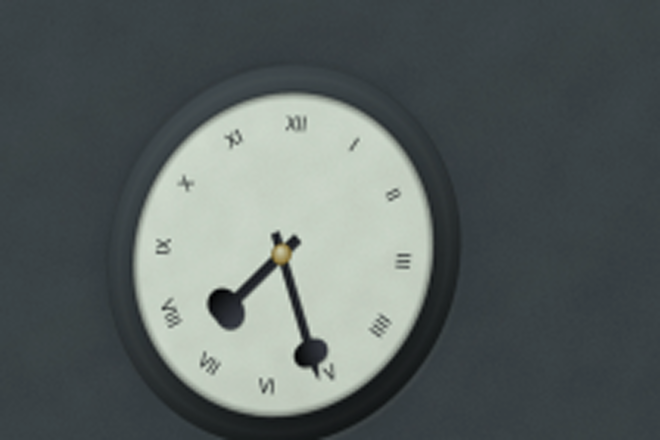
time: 7:26
